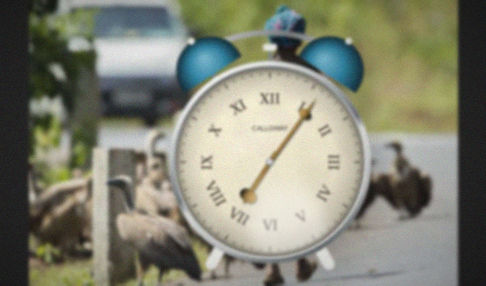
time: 7:06
